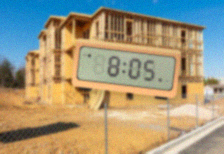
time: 8:05
